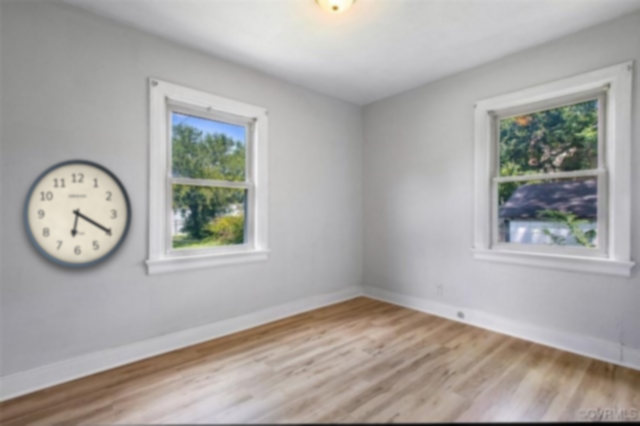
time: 6:20
